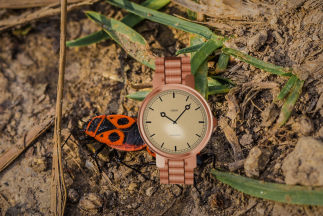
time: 10:07
